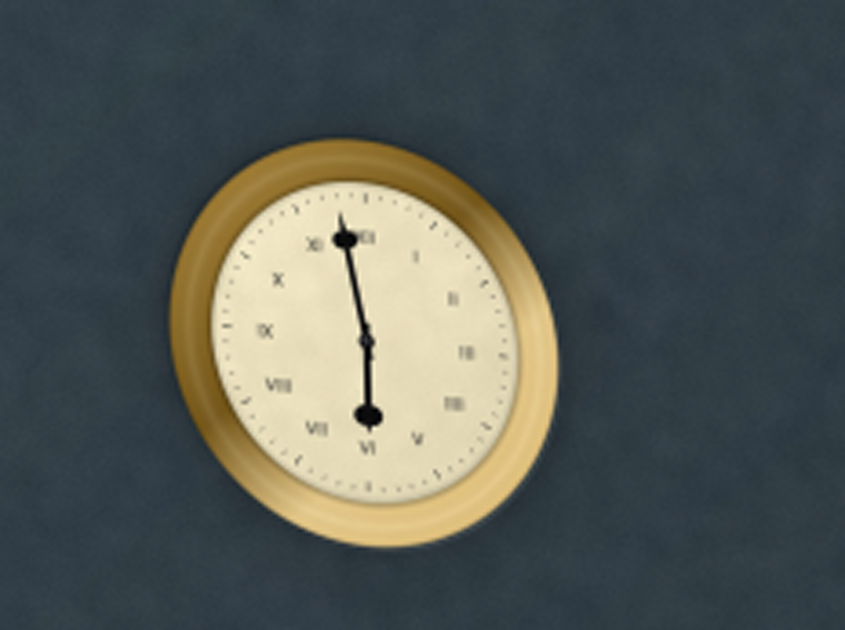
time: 5:58
